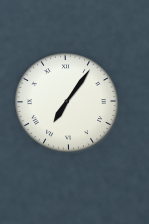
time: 7:06
